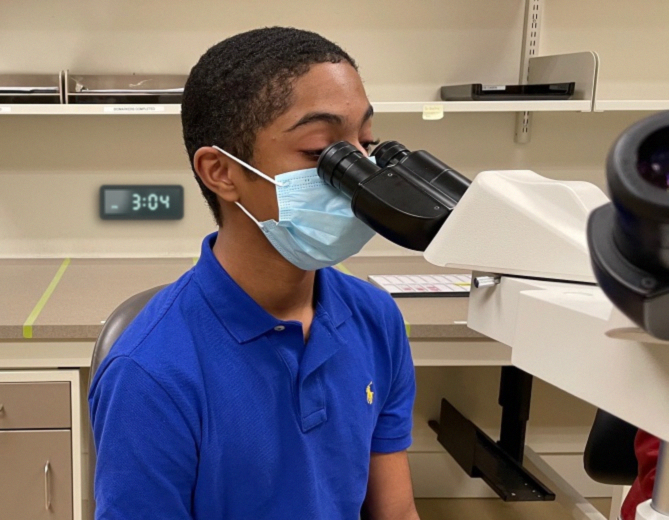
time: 3:04
